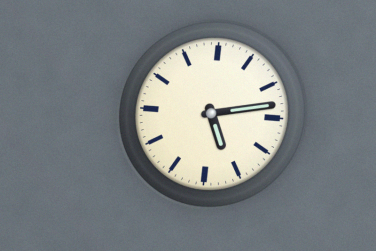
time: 5:13
